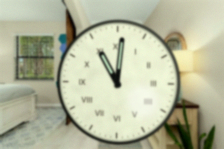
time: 11:01
